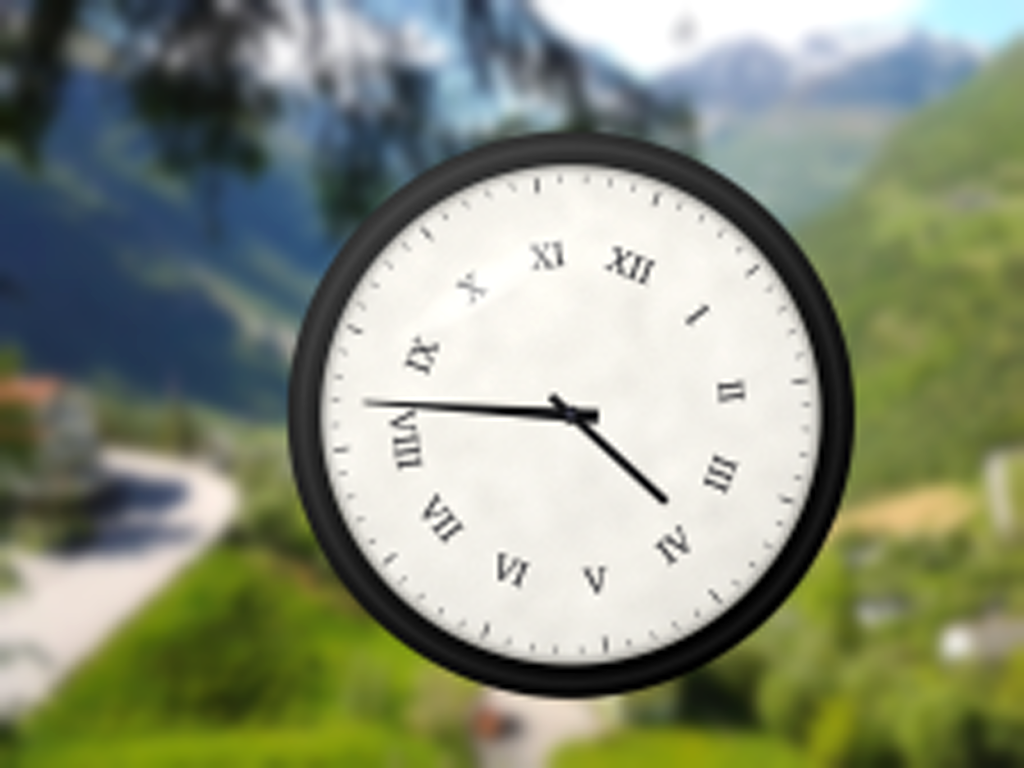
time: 3:42
